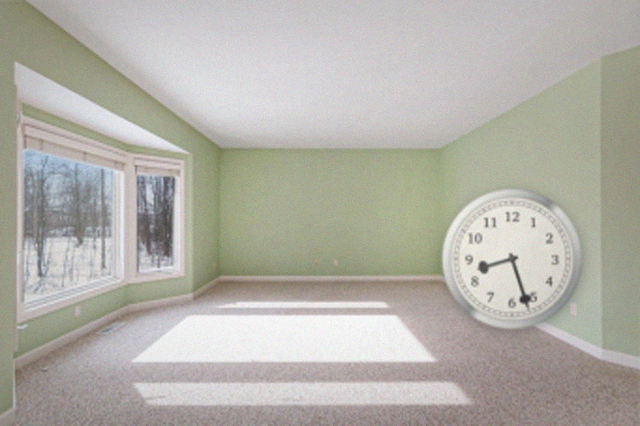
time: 8:27
